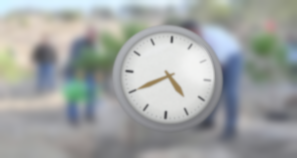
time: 4:40
